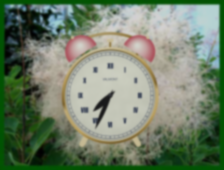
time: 7:34
